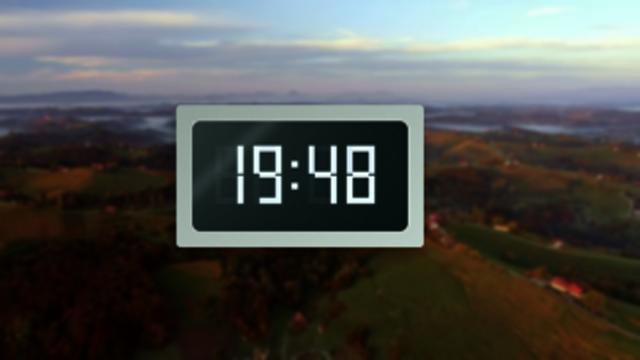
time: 19:48
